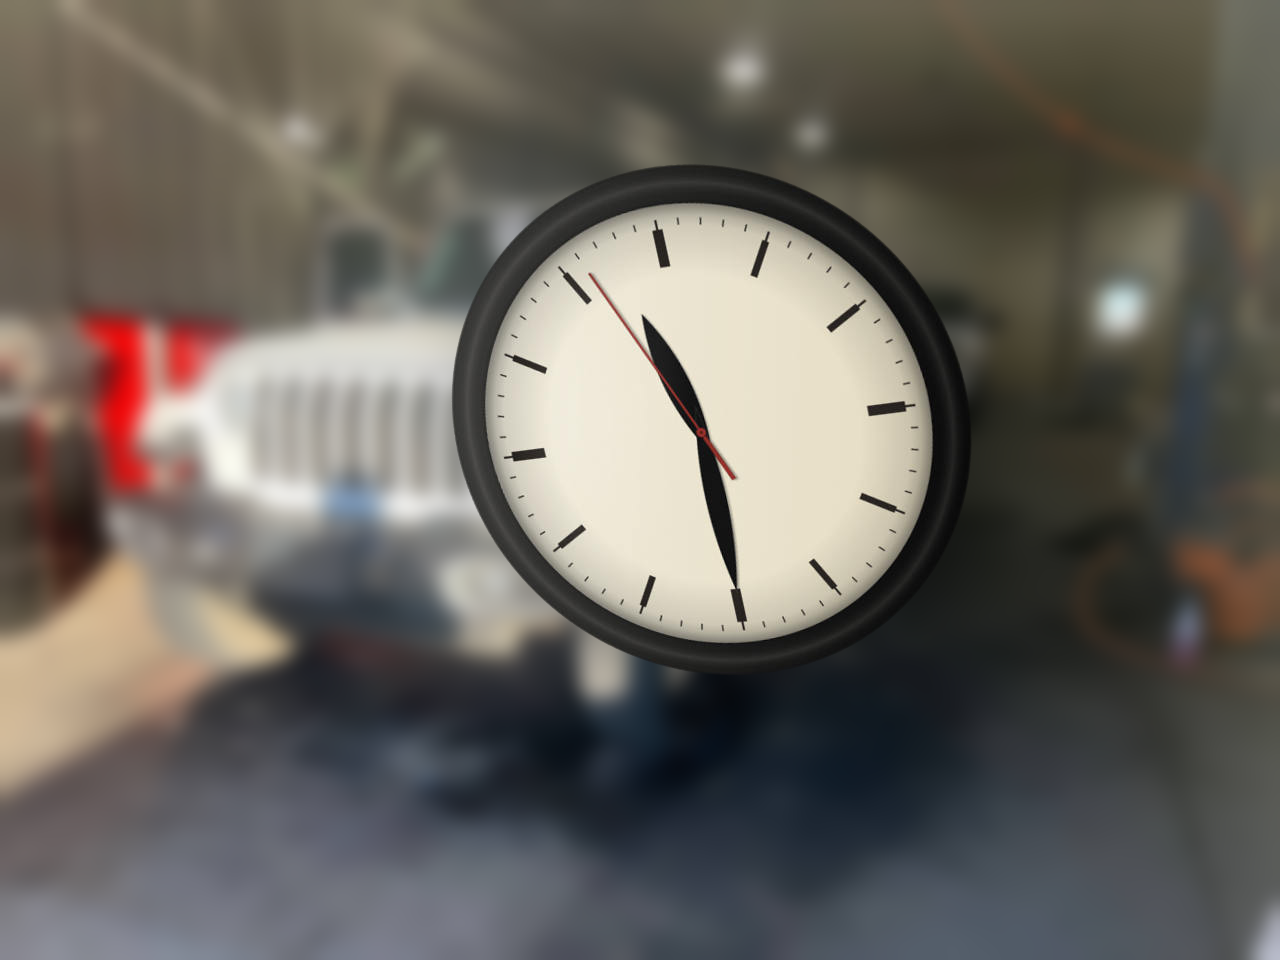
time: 11:29:56
